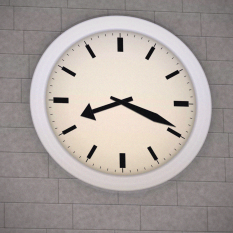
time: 8:19
